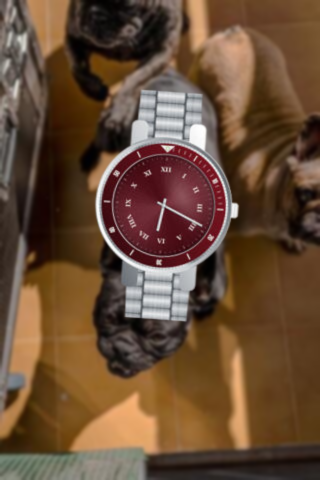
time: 6:19
